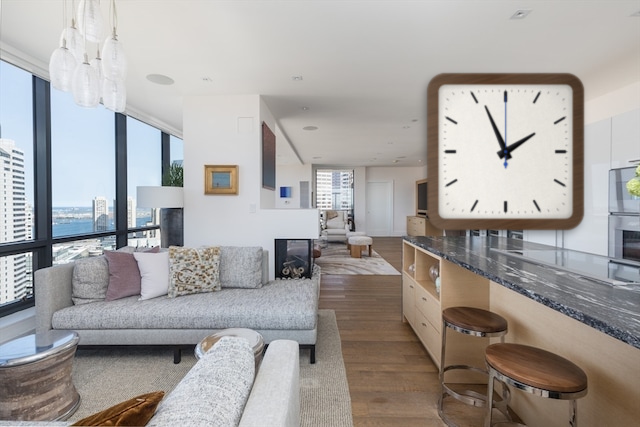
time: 1:56:00
